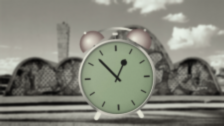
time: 12:53
